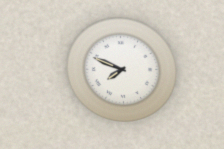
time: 7:49
